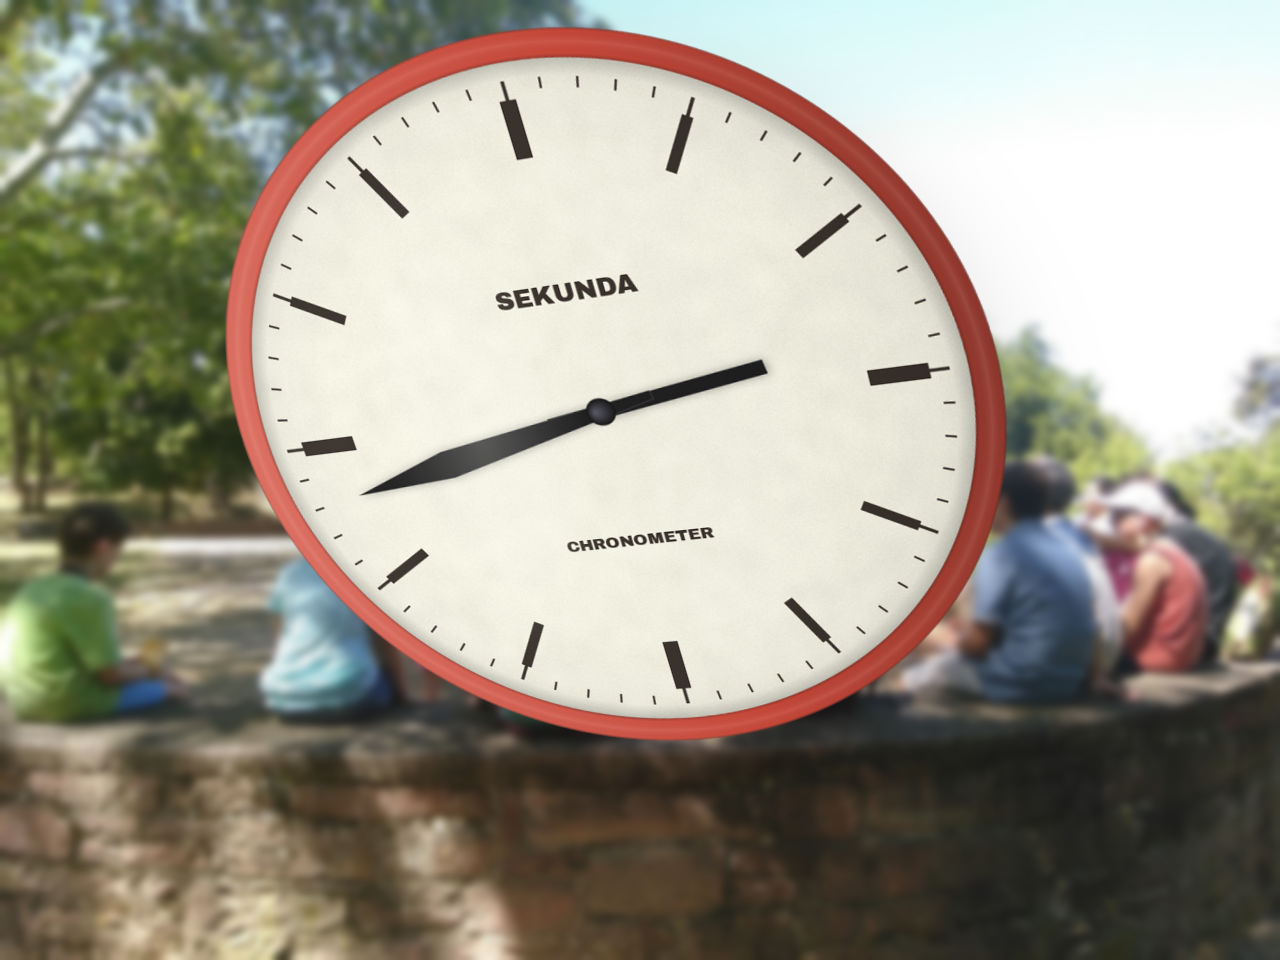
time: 2:43
